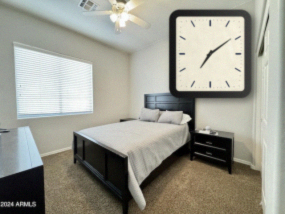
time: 7:09
